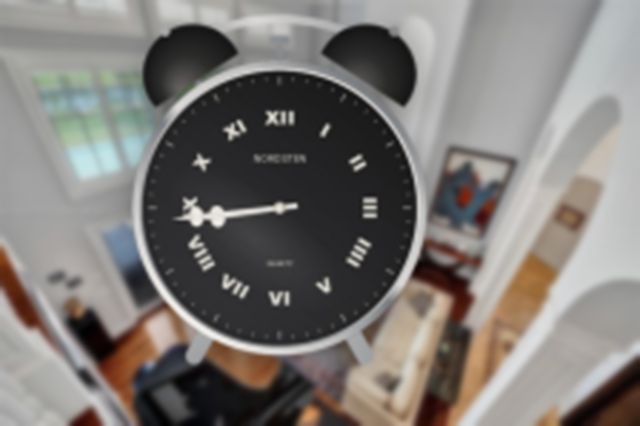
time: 8:44
